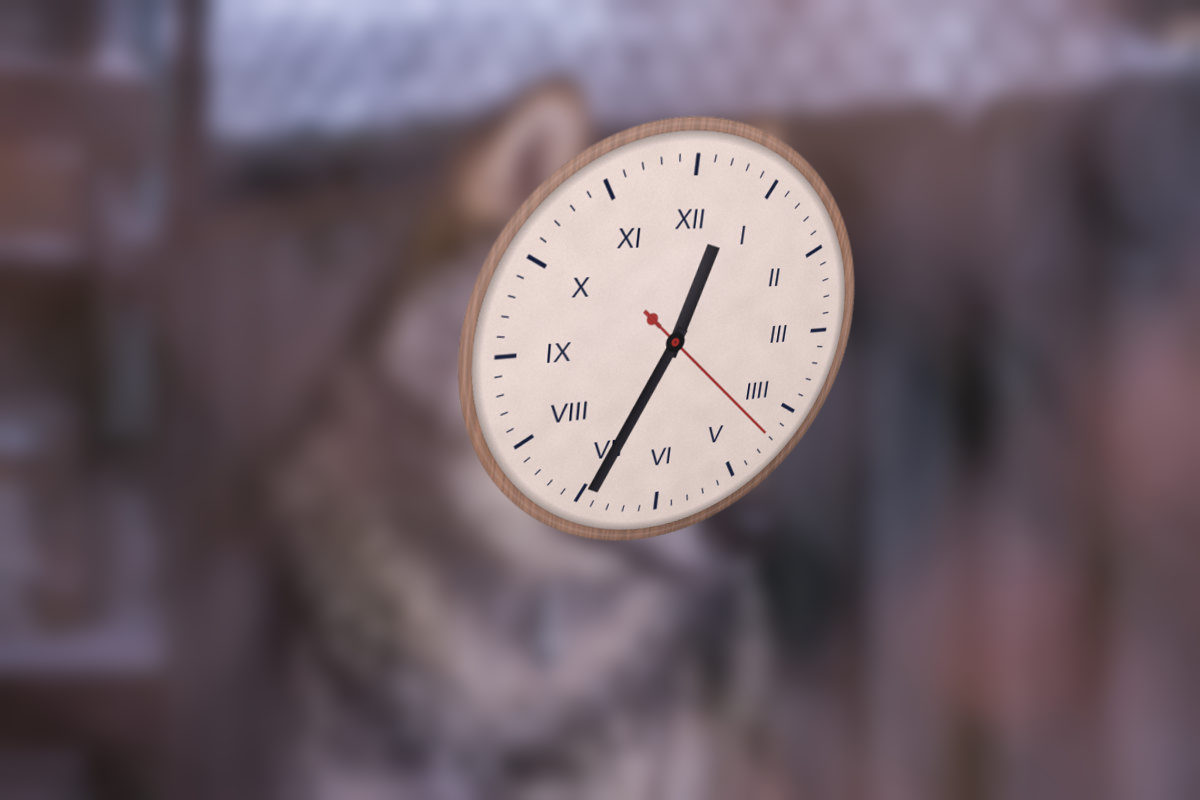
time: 12:34:22
